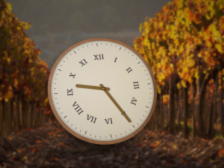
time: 9:25
